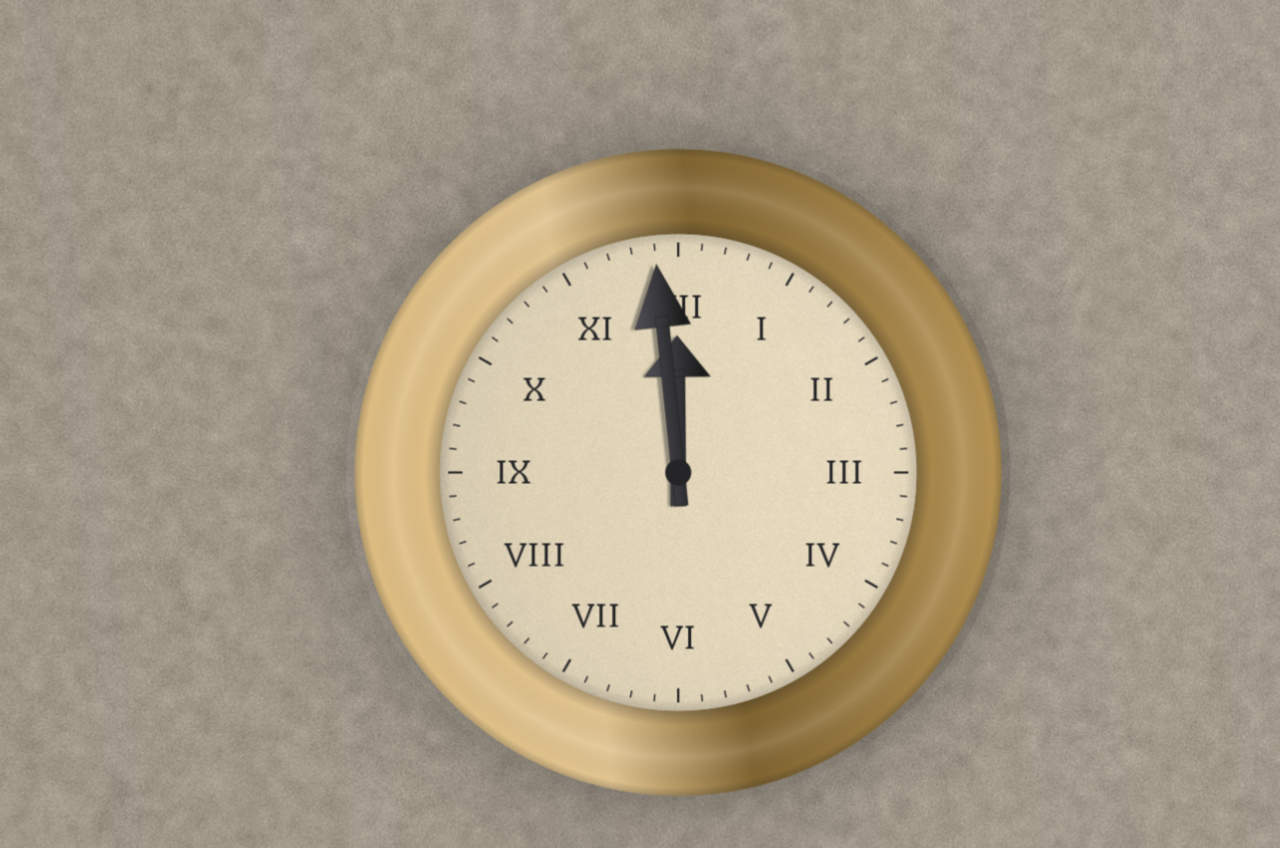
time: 11:59
